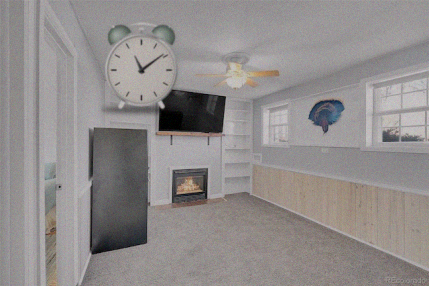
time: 11:09
